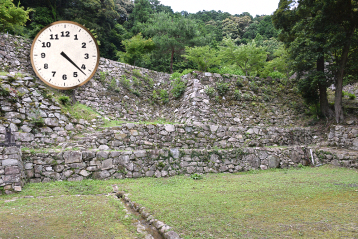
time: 4:22
